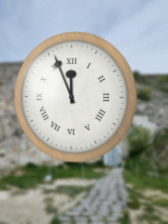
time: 11:56
